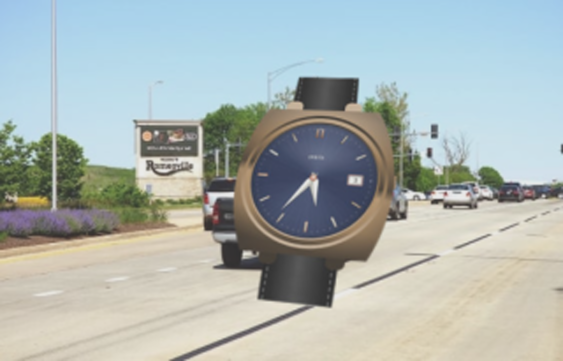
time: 5:36
